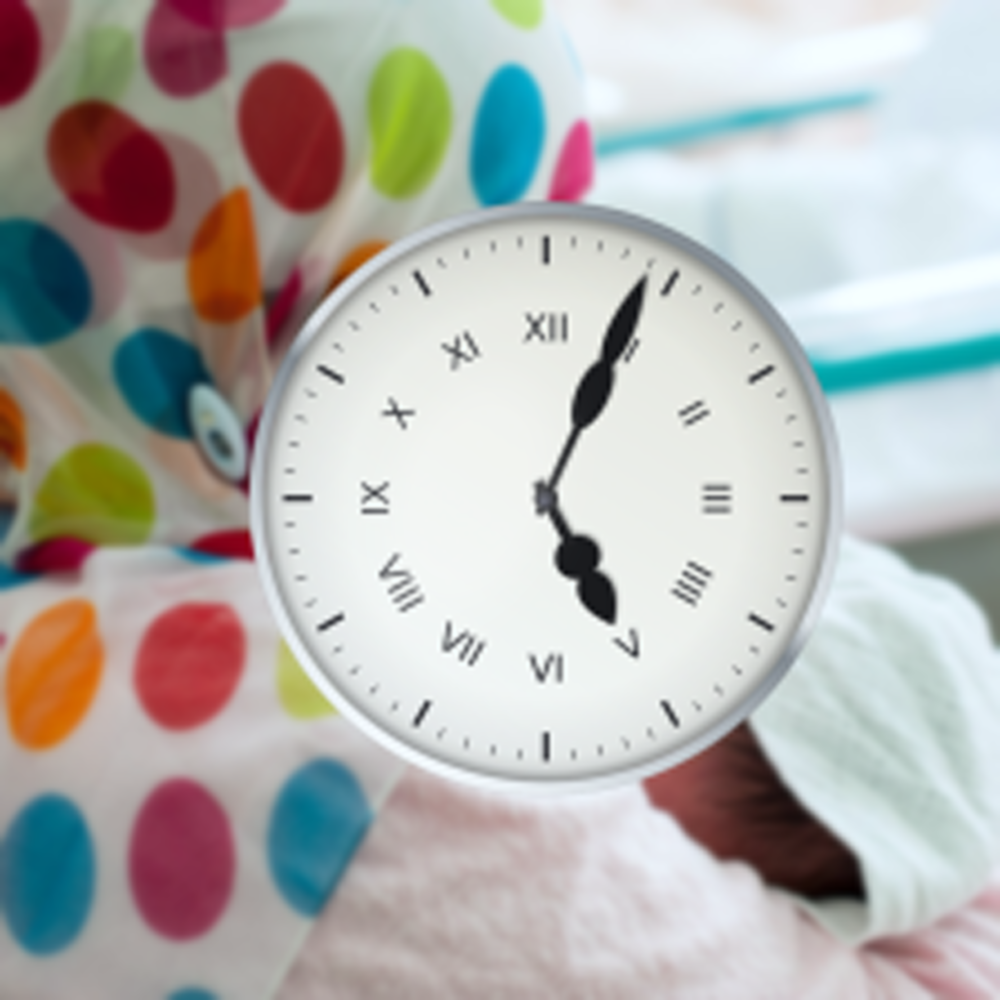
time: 5:04
